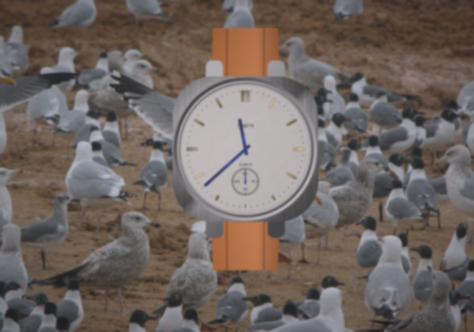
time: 11:38
